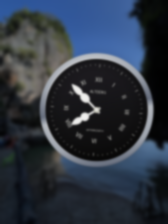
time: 7:52
